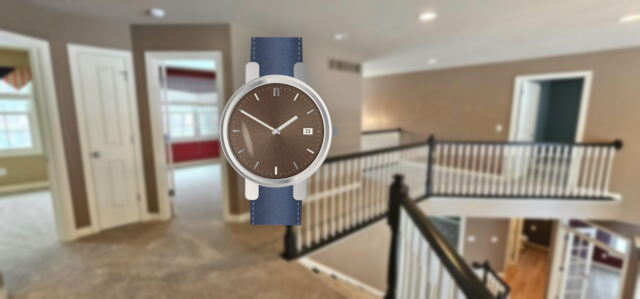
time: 1:50
